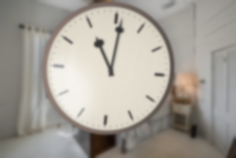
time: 11:01
